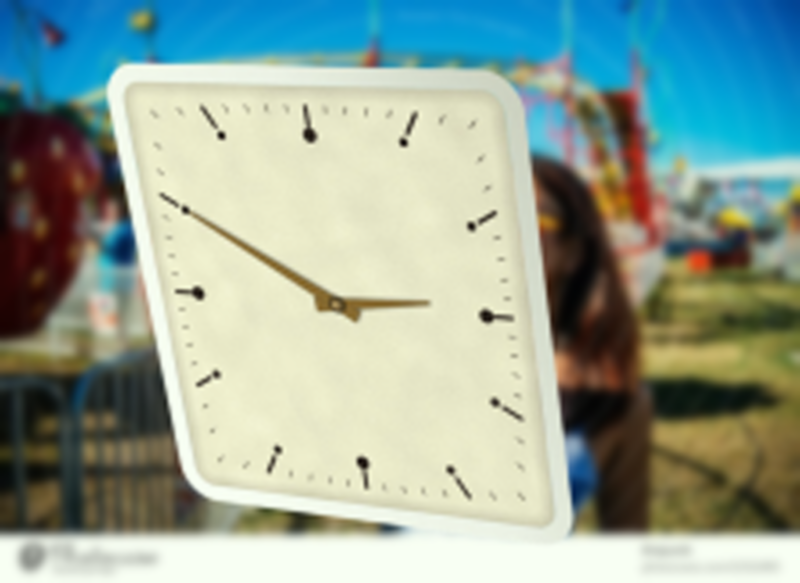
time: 2:50
